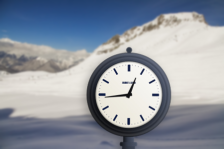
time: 12:44
